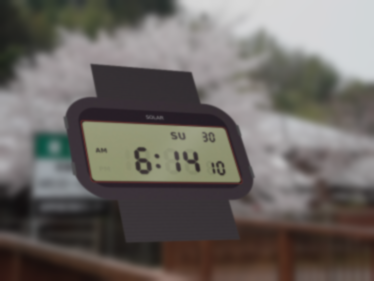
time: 6:14:10
